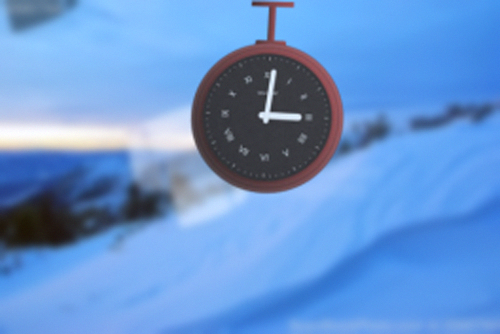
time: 3:01
